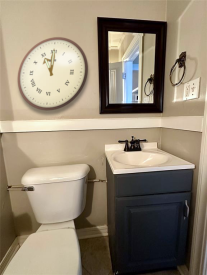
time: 11:00
